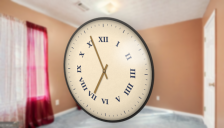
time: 6:56
